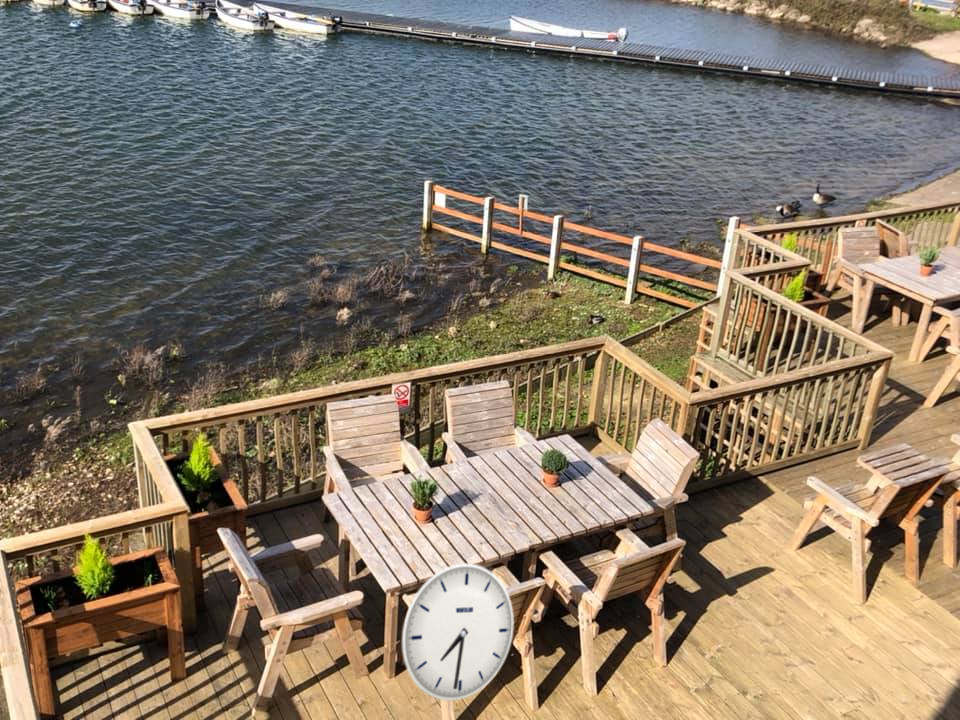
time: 7:31
